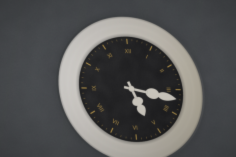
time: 5:17
